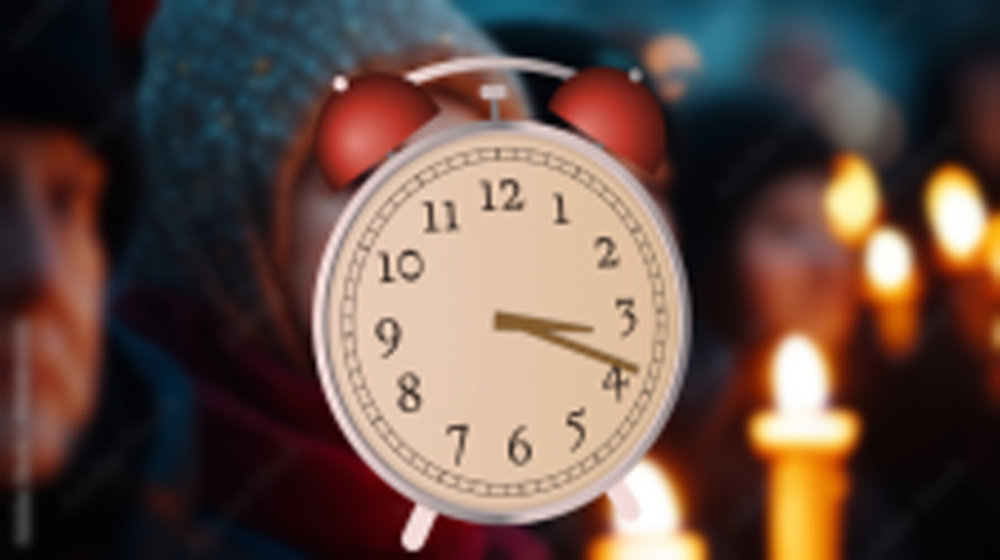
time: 3:19
